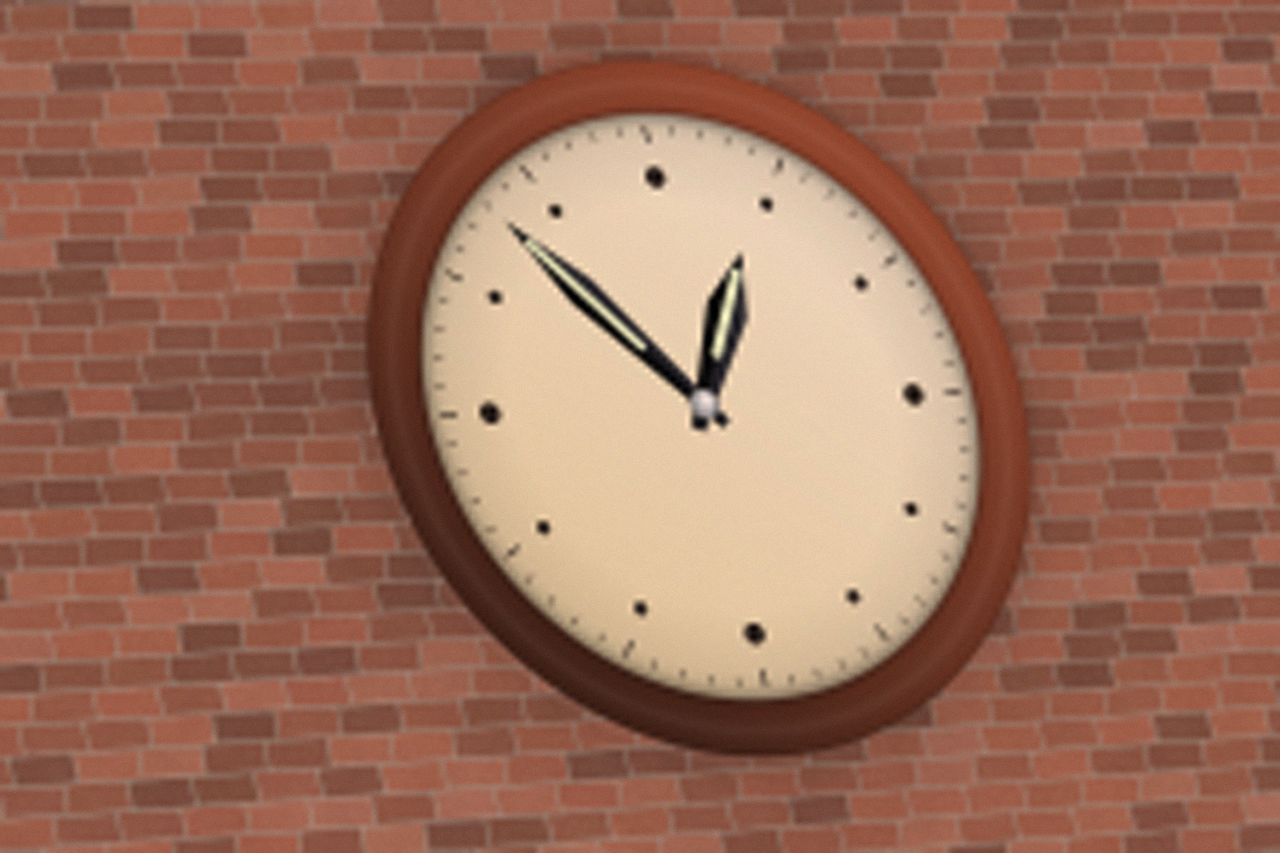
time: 12:53
